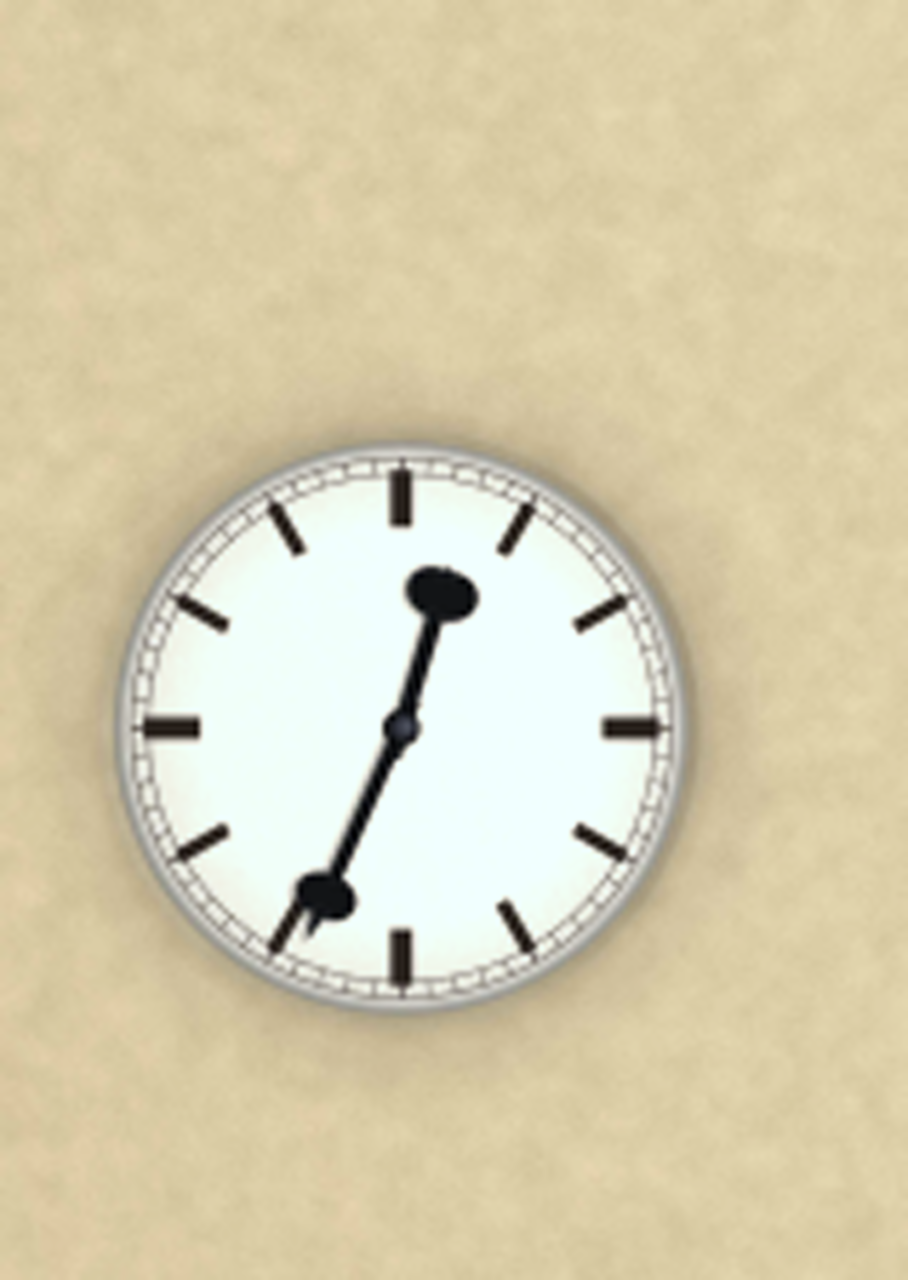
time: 12:34
